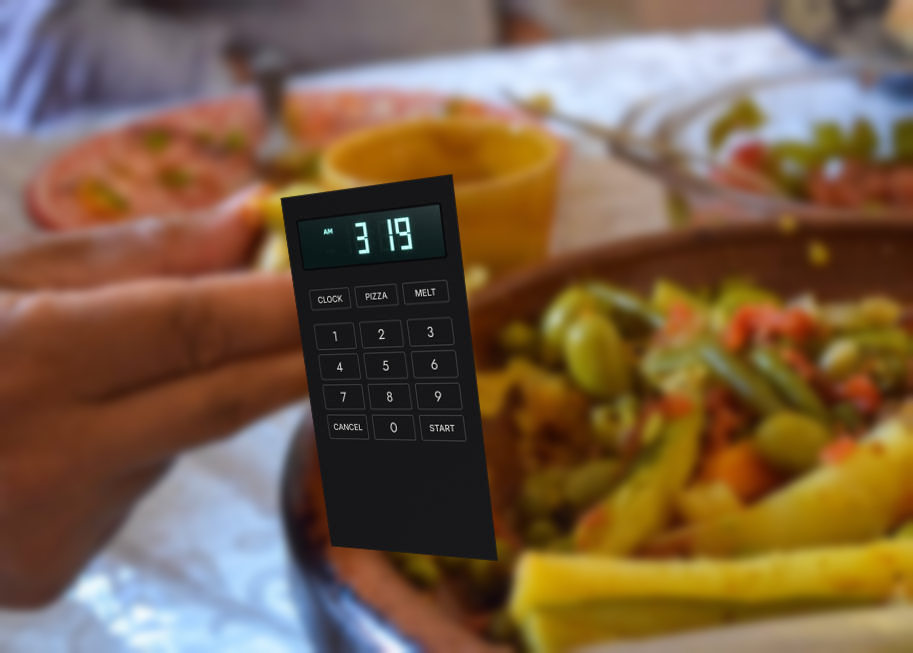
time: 3:19
